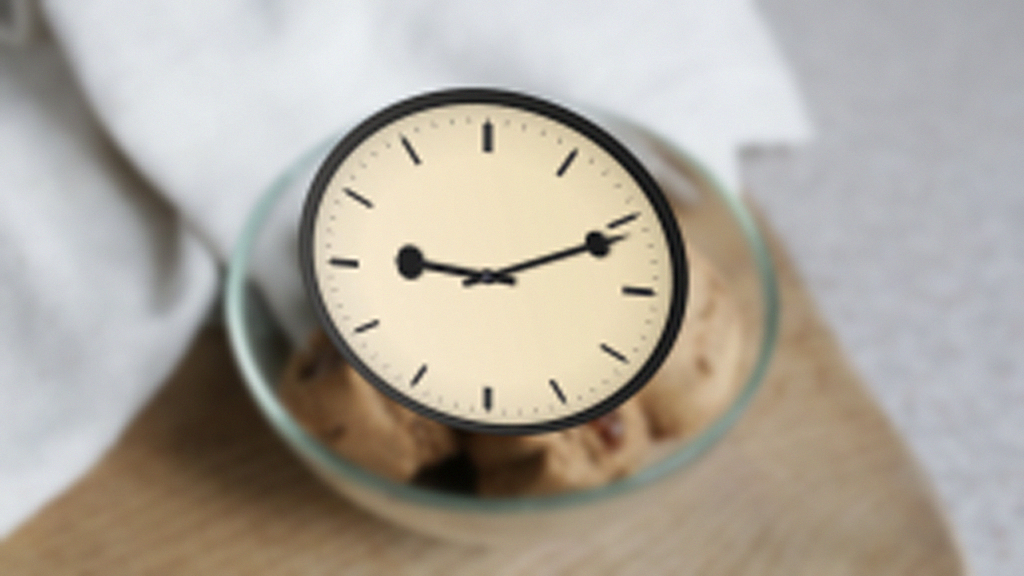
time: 9:11
